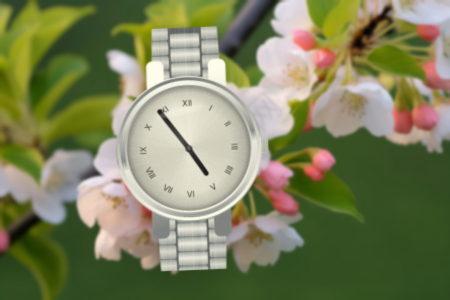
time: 4:54
